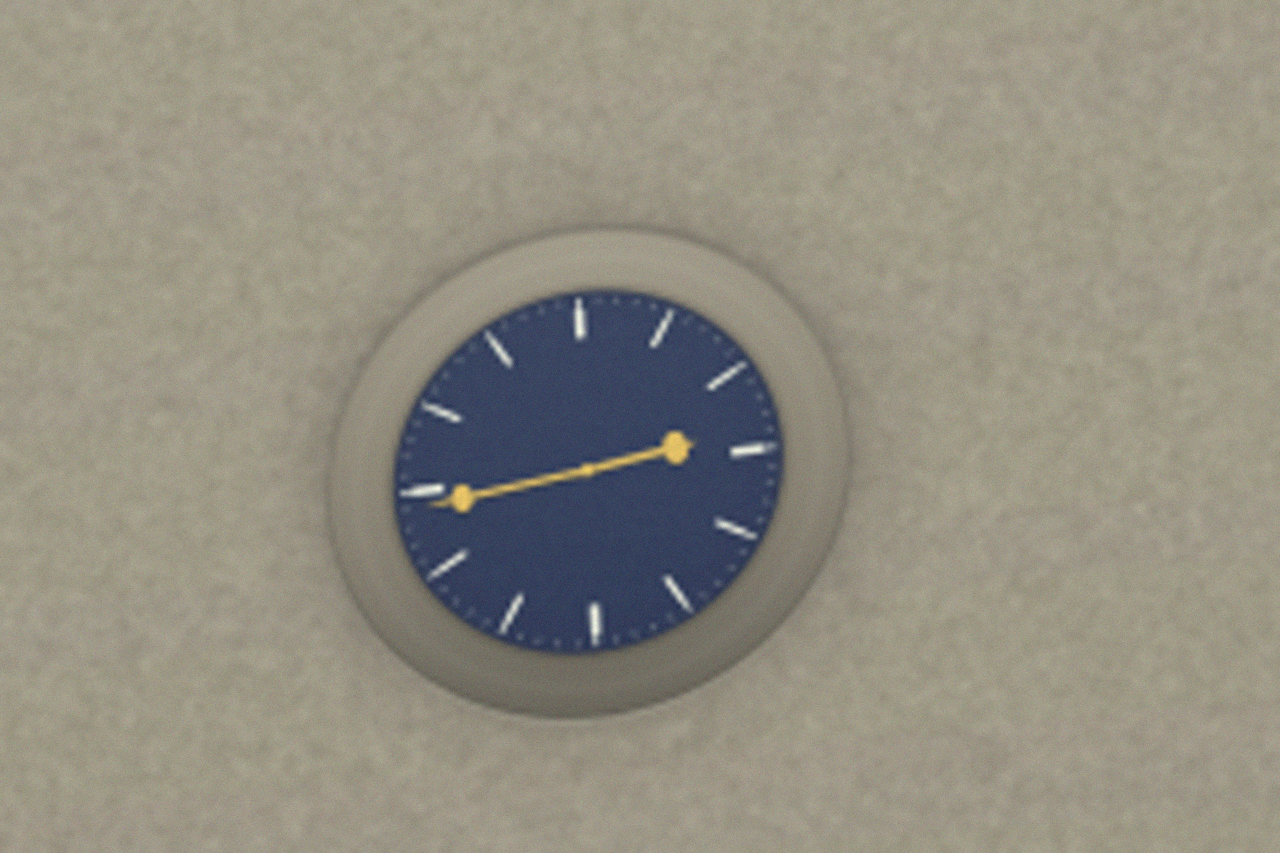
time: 2:44
